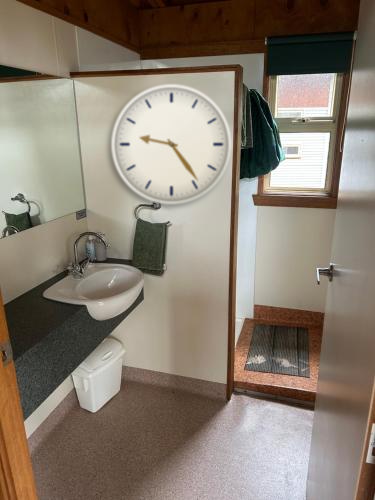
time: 9:24
